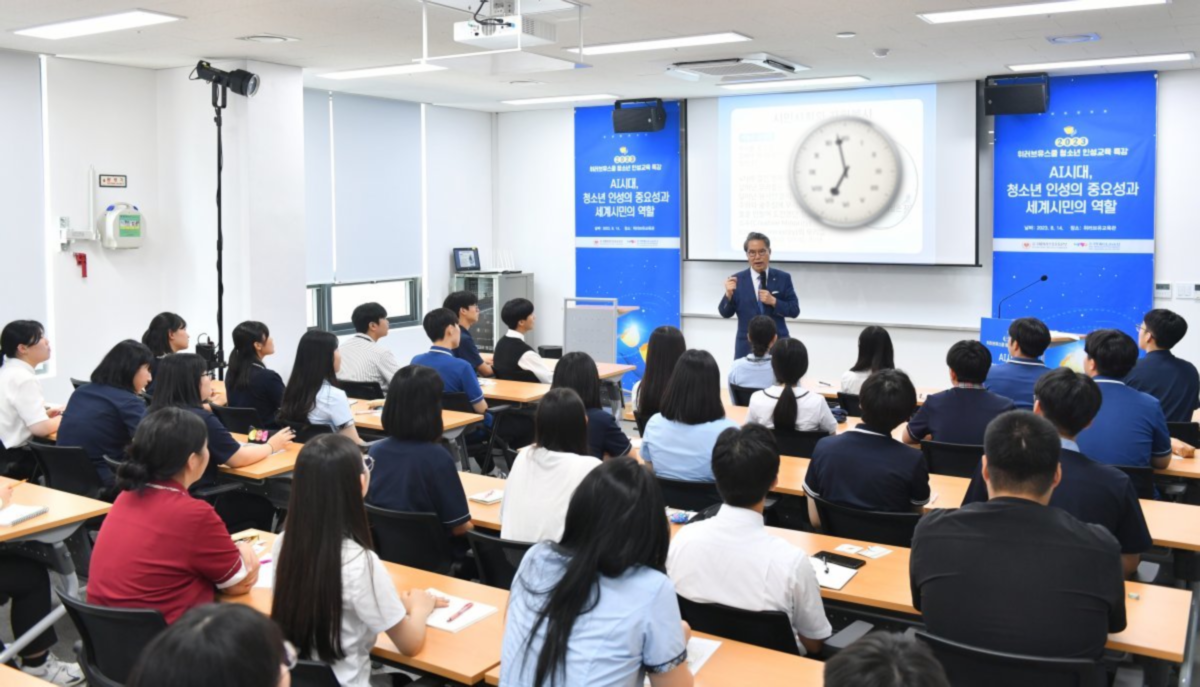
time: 6:58
